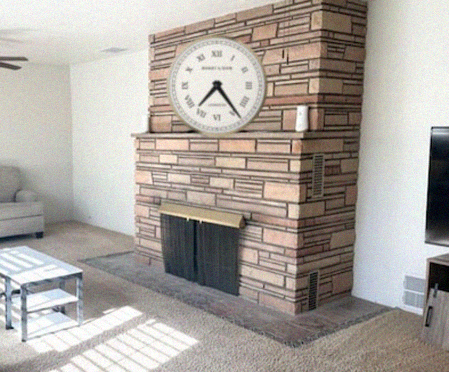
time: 7:24
